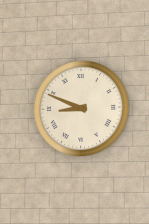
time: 8:49
